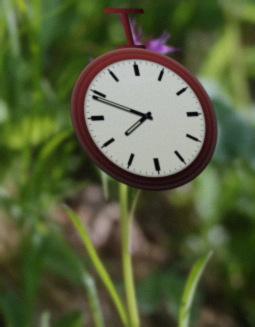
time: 7:49
